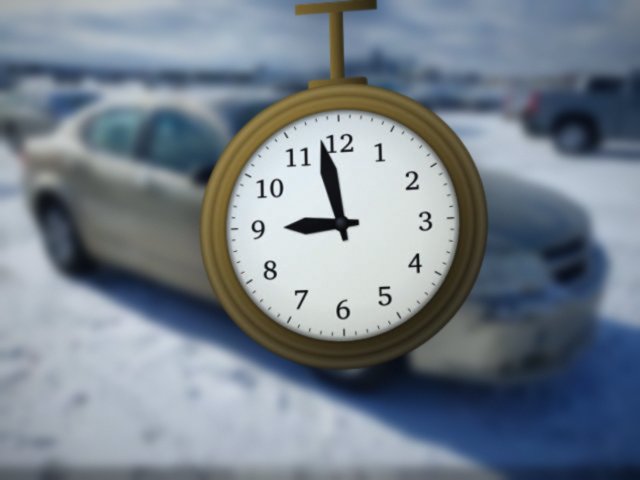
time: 8:58
